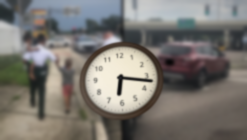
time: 6:17
